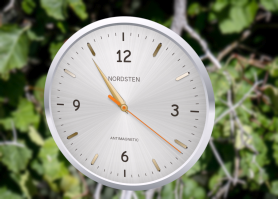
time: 10:54:21
